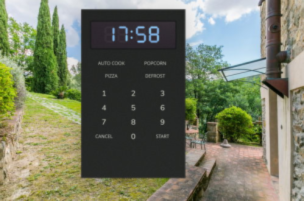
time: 17:58
